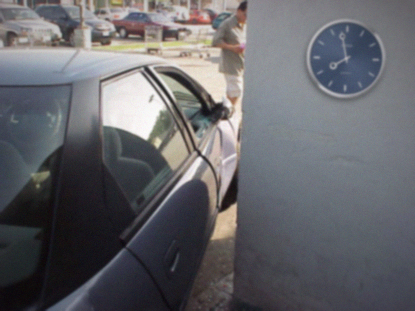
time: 7:58
